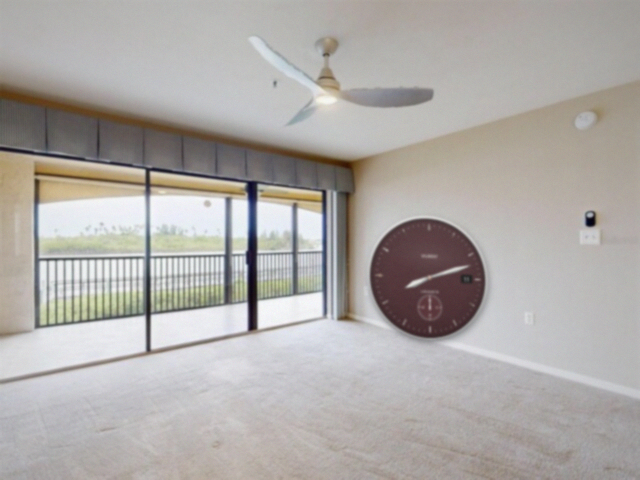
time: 8:12
